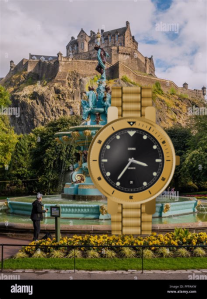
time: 3:36
